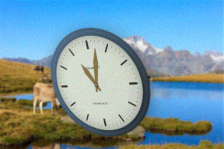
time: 11:02
